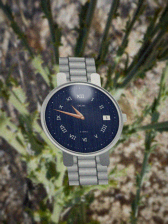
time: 10:48
